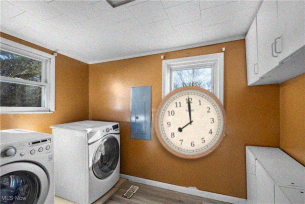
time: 8:00
